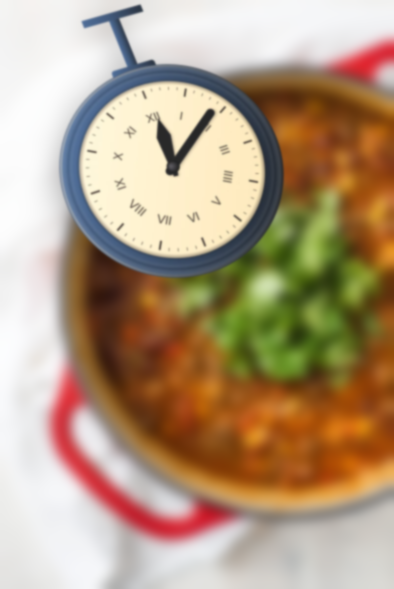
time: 12:09
